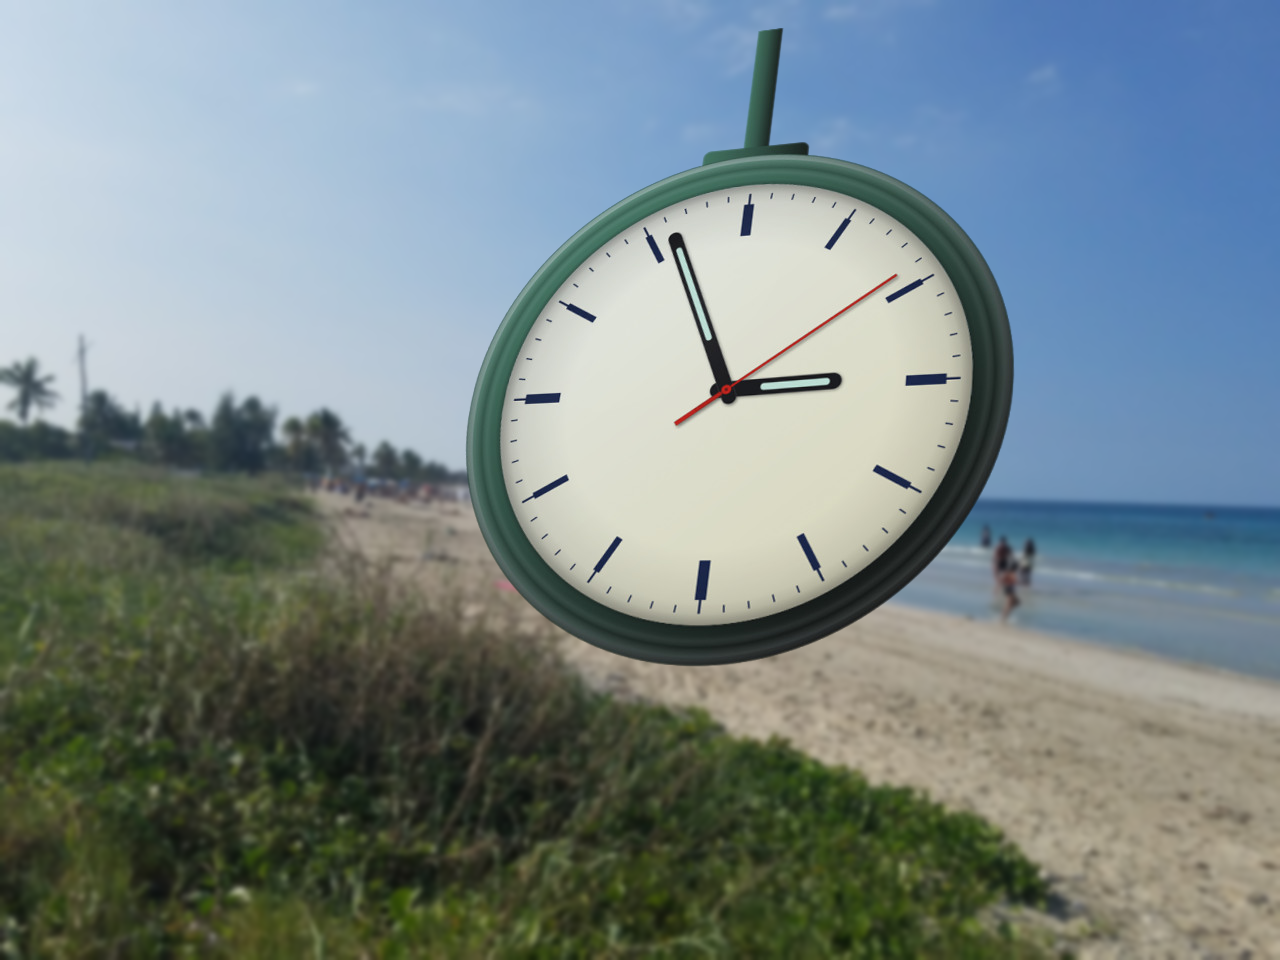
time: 2:56:09
